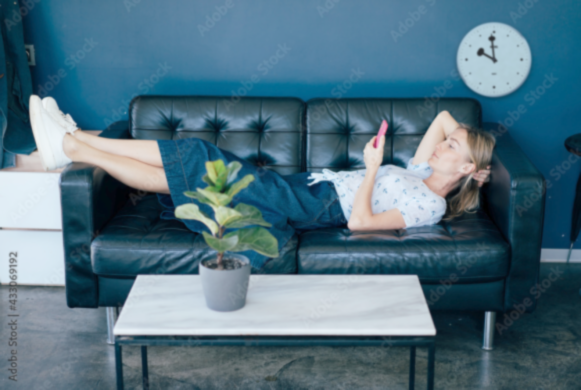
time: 9:59
